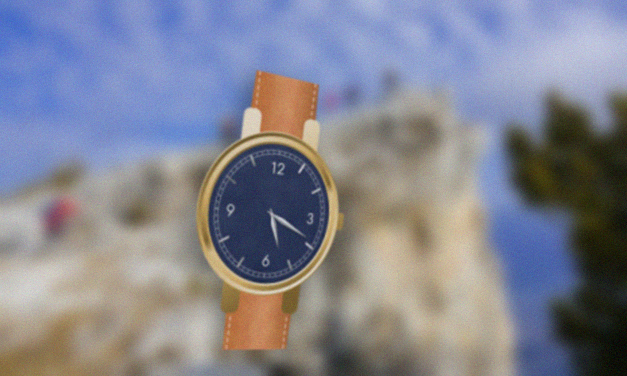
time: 5:19
